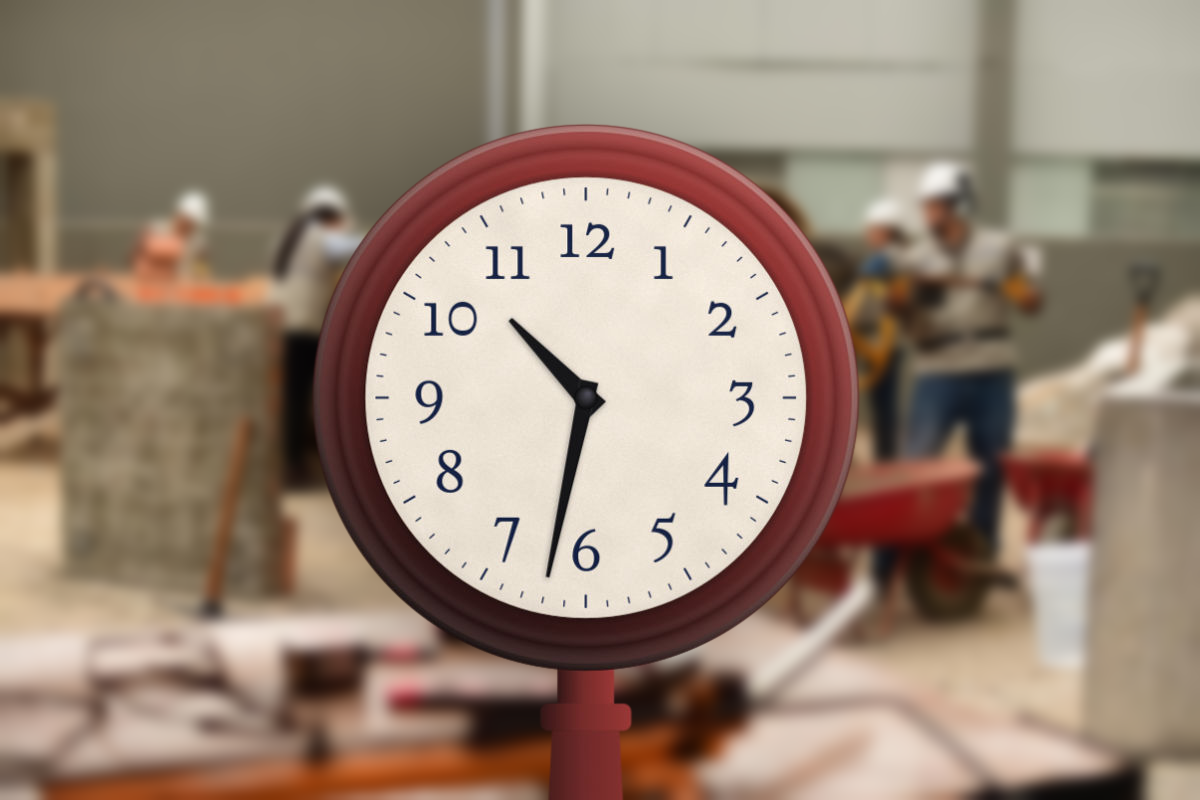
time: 10:32
